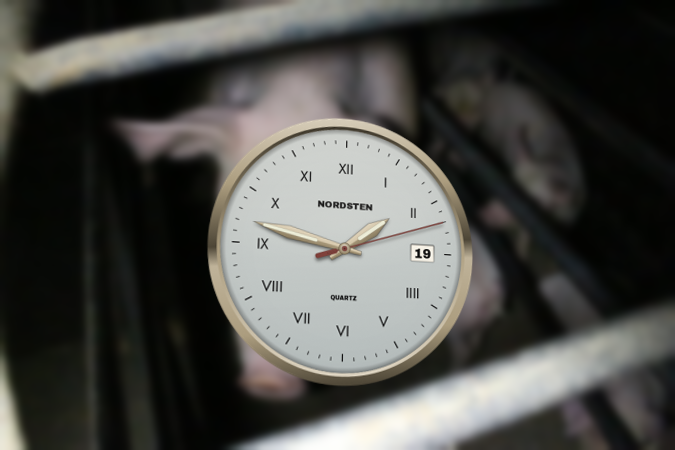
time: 1:47:12
